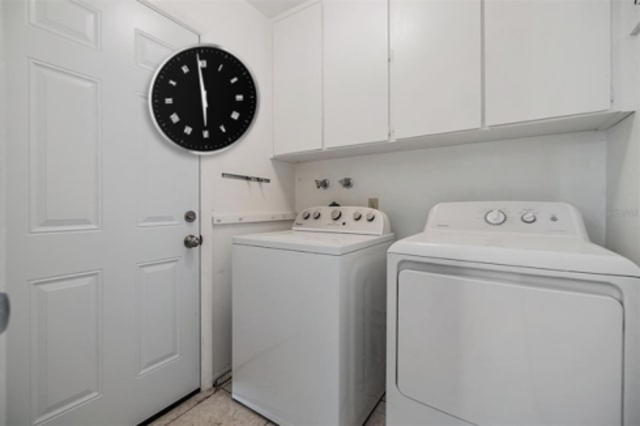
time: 5:59
